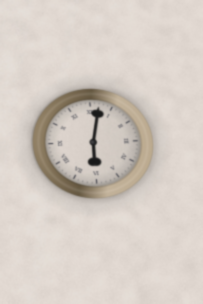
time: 6:02
